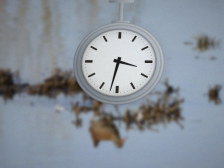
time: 3:32
